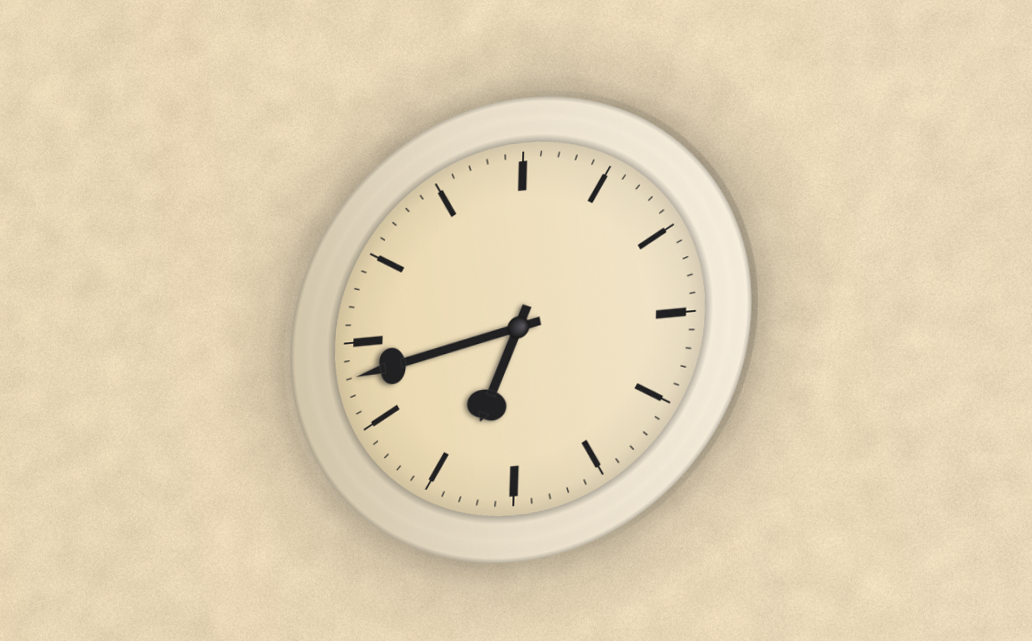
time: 6:43
